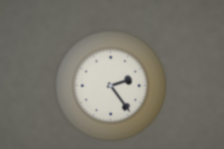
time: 2:24
